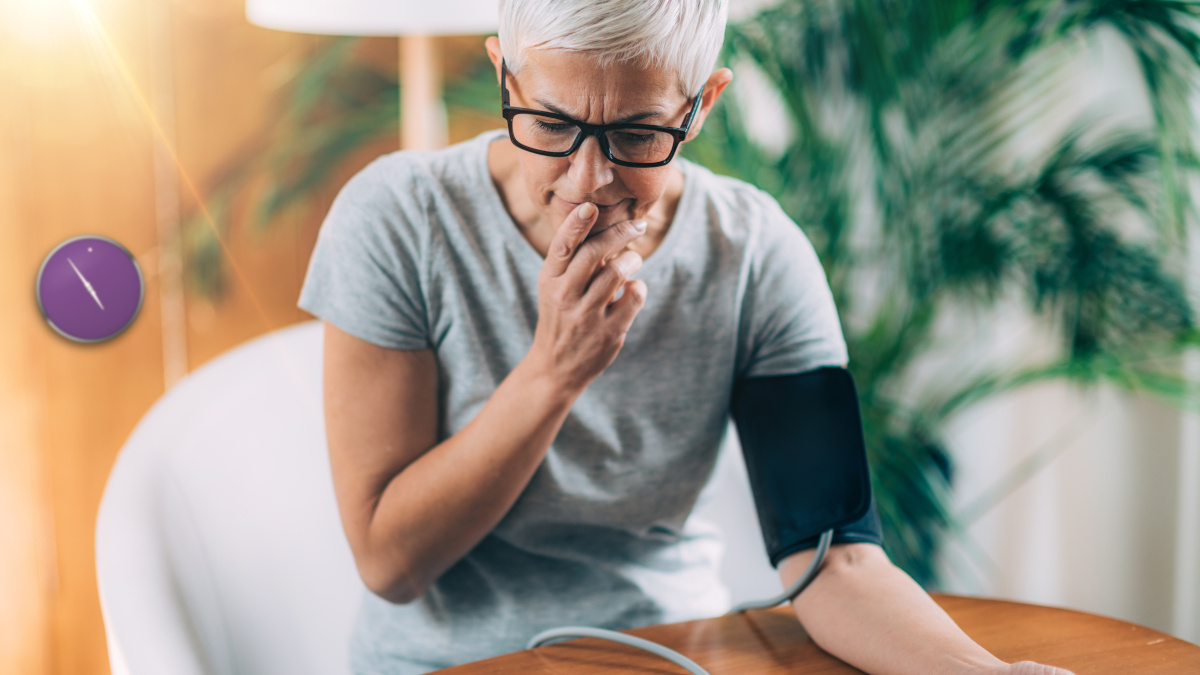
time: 4:54
